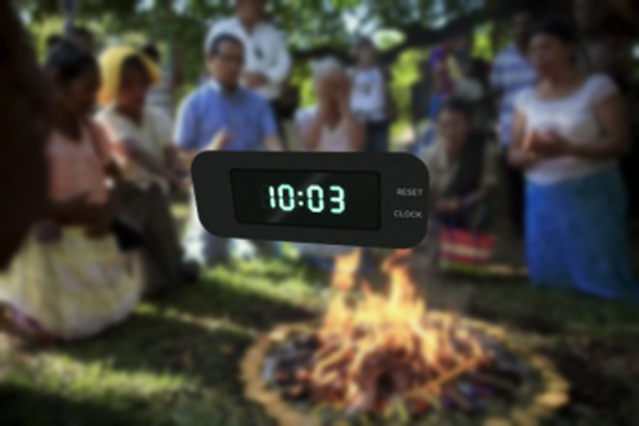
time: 10:03
